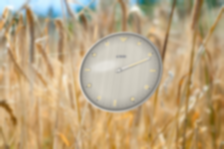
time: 2:11
